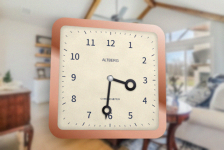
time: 3:31
